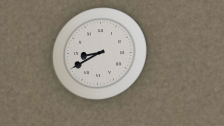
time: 8:40
